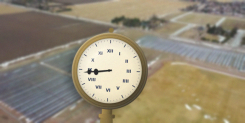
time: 8:44
